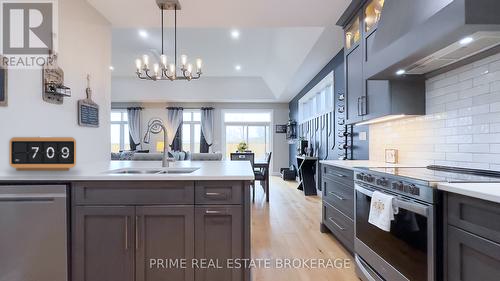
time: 7:09
